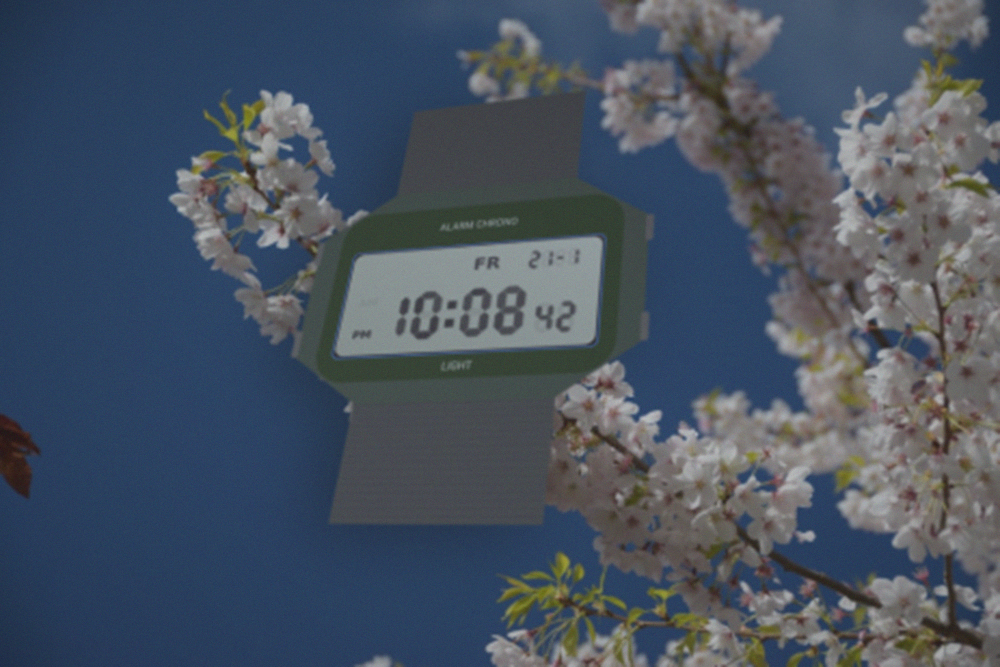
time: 10:08:42
